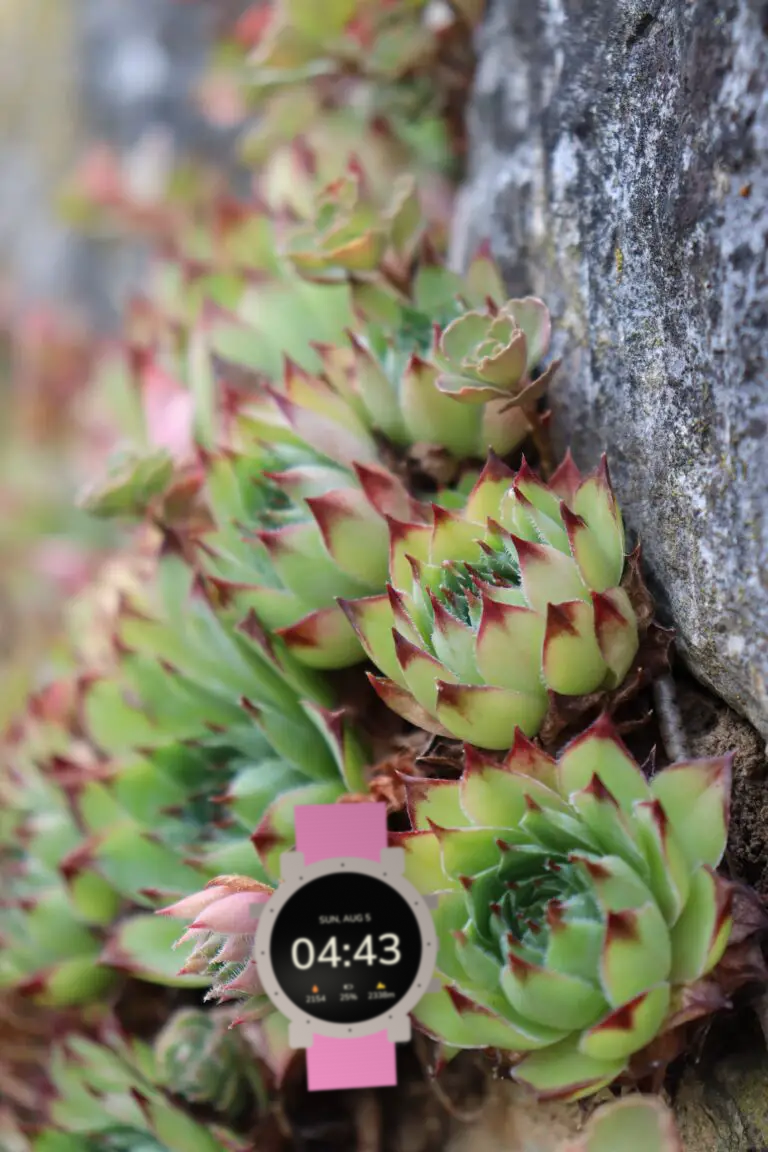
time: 4:43
